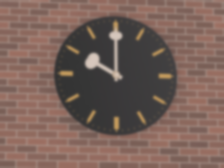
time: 10:00
